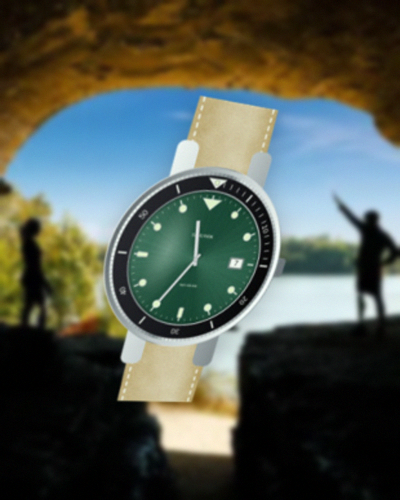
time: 11:35
